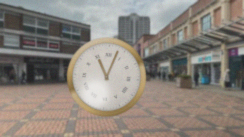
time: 11:03
